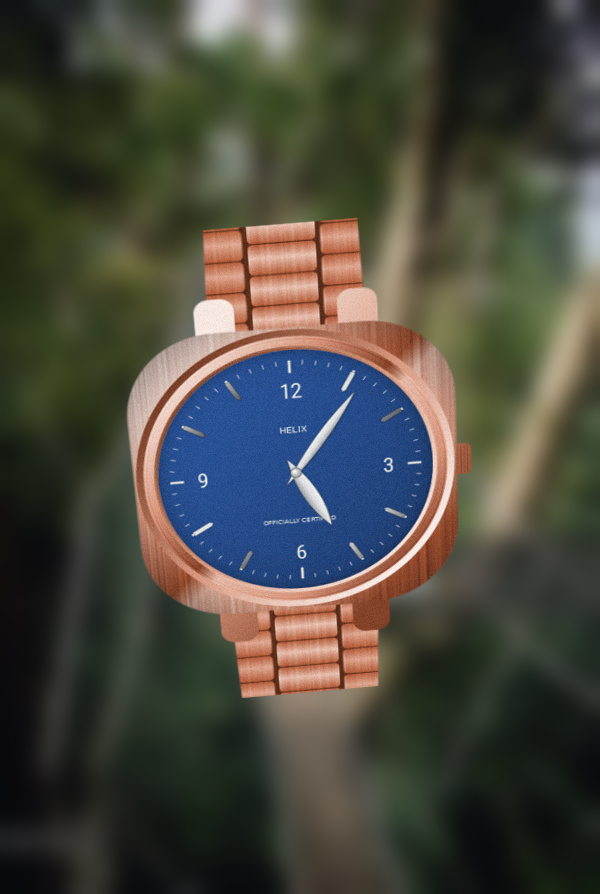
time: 5:06
